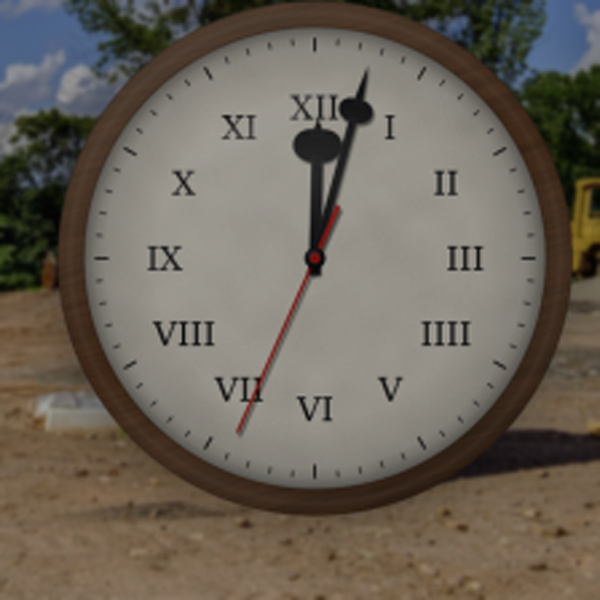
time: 12:02:34
